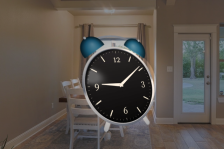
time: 9:09
